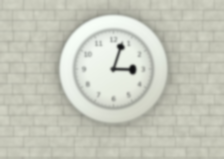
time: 3:03
